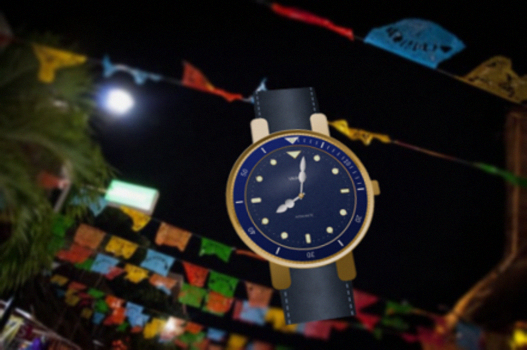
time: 8:02
